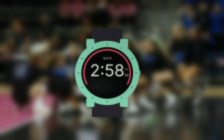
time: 2:58
